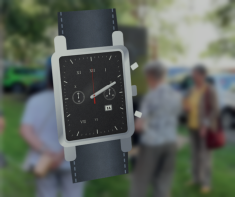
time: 2:11
